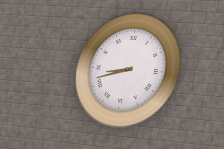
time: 8:42
